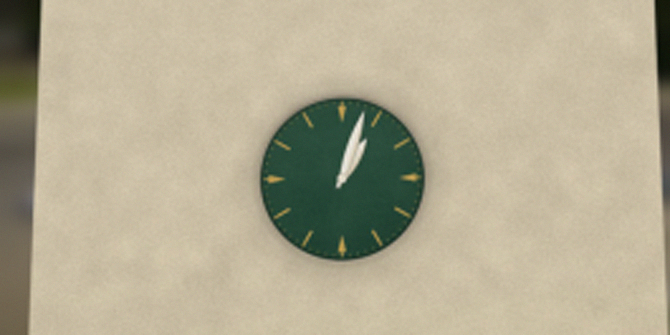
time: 1:03
